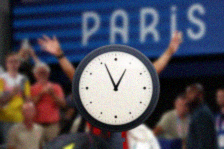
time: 12:56
